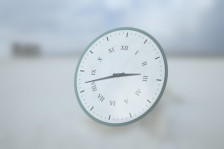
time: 2:42
